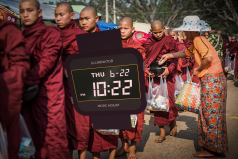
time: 10:22
